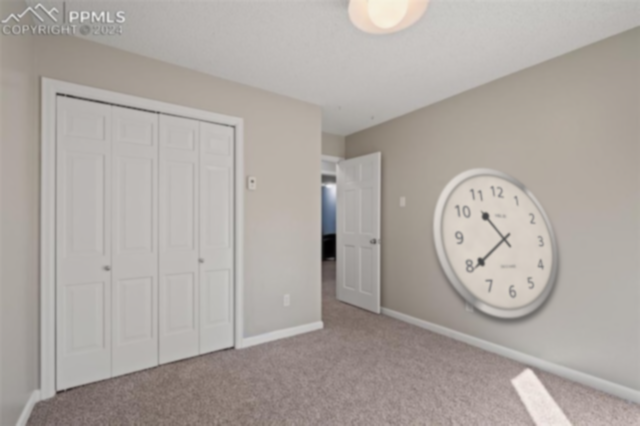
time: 10:39
